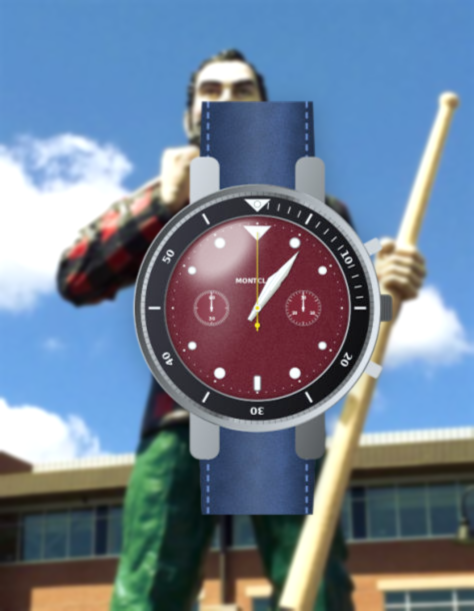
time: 1:06
